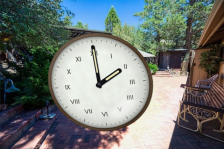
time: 2:00
